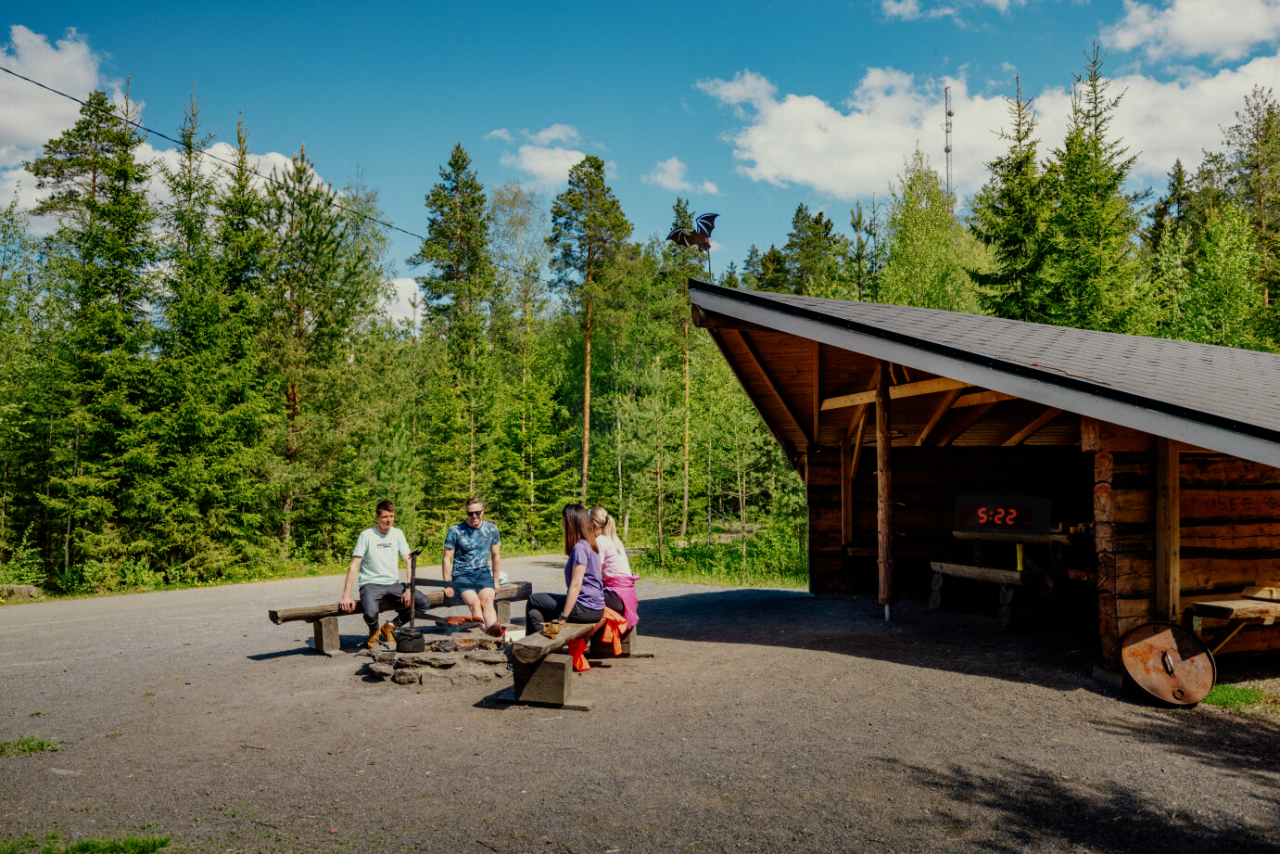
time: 5:22
